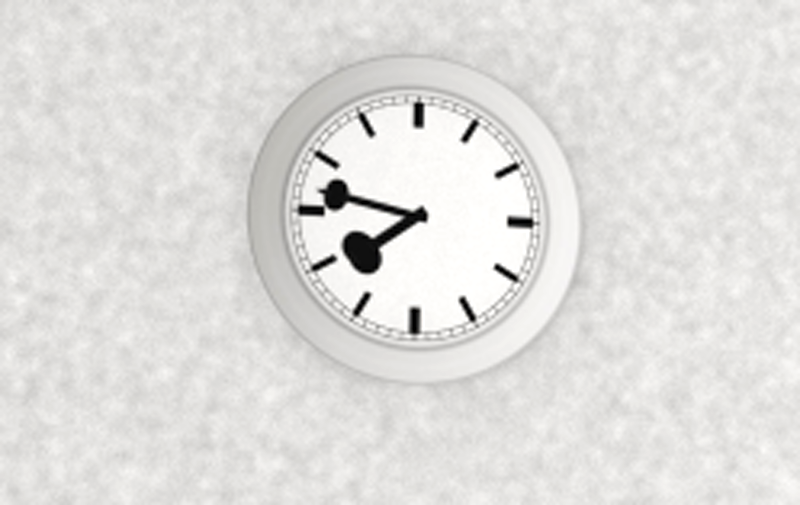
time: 7:47
